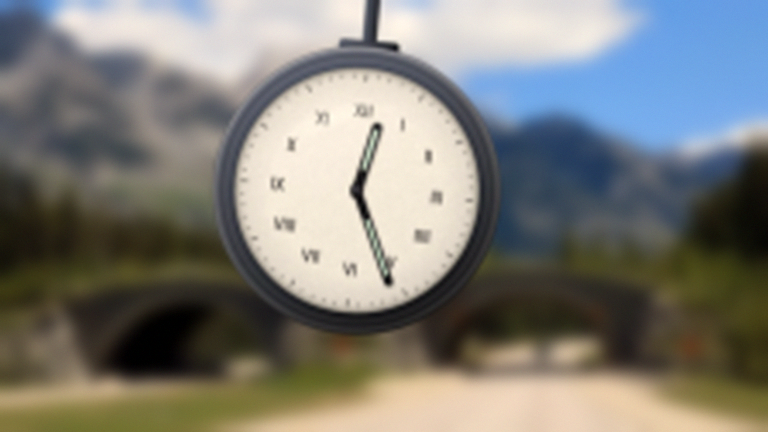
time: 12:26
